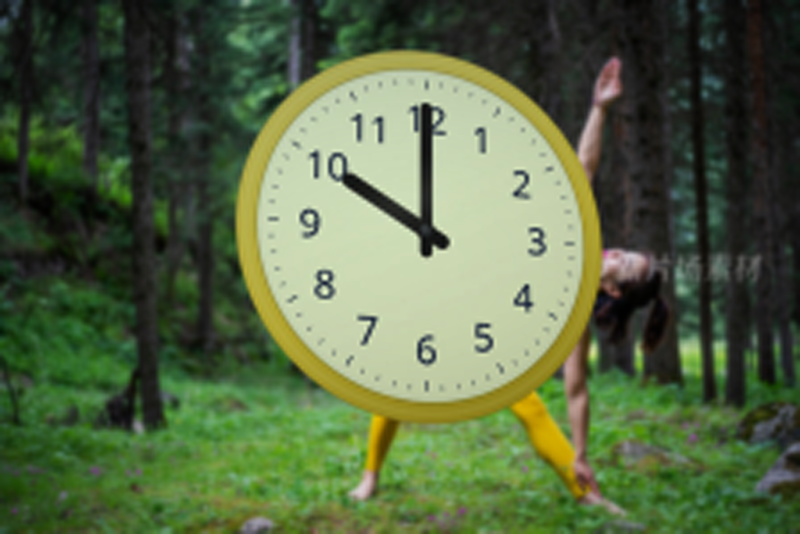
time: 10:00
